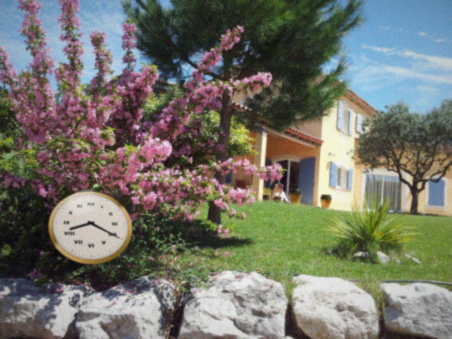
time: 8:20
